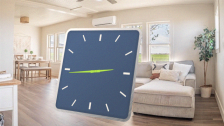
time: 2:44
